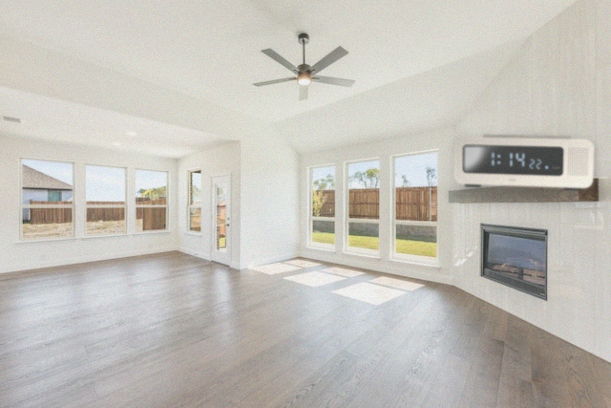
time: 1:14
